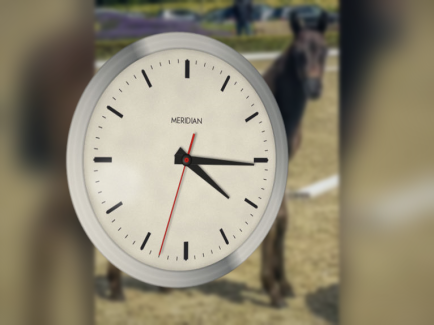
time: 4:15:33
